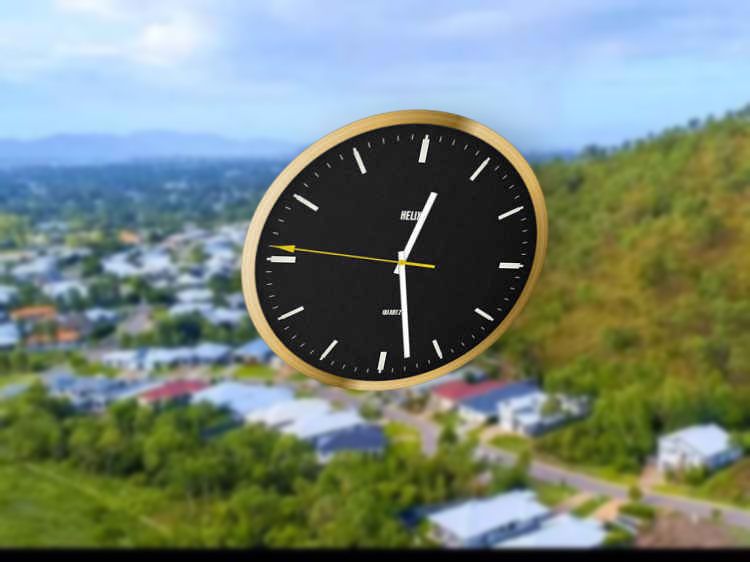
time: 12:27:46
